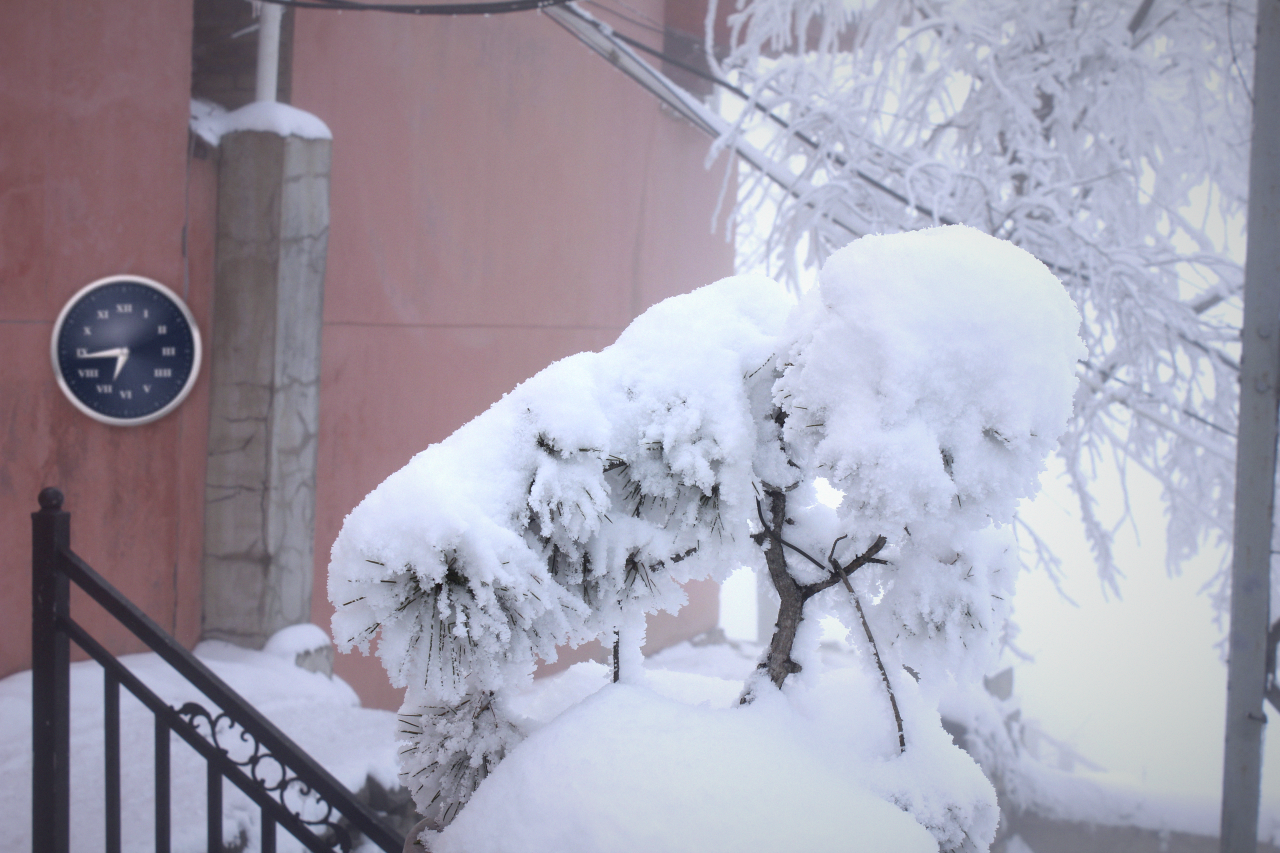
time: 6:44
